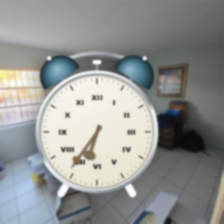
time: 6:36
